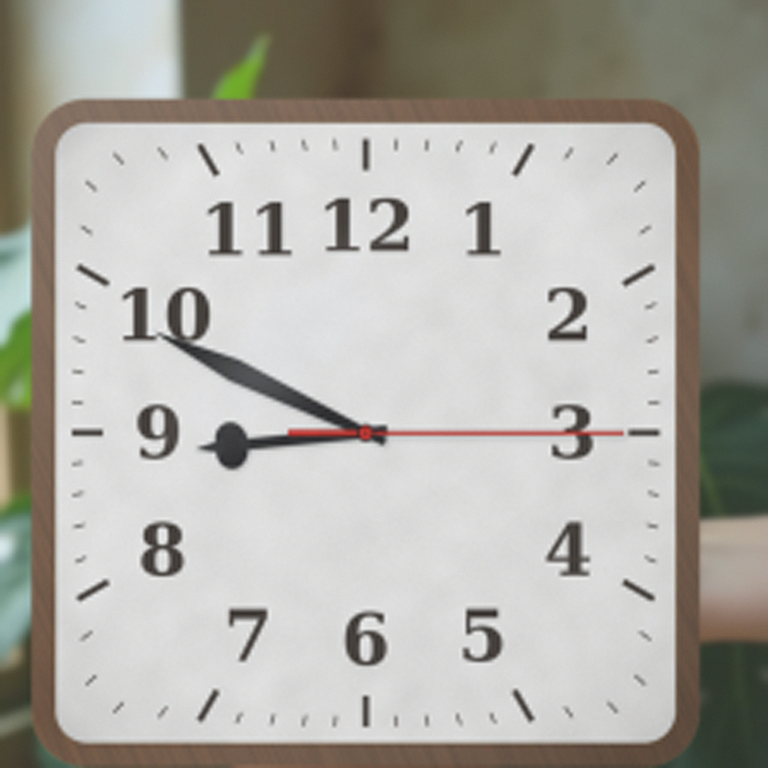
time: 8:49:15
